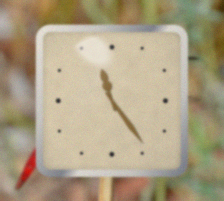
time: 11:24
